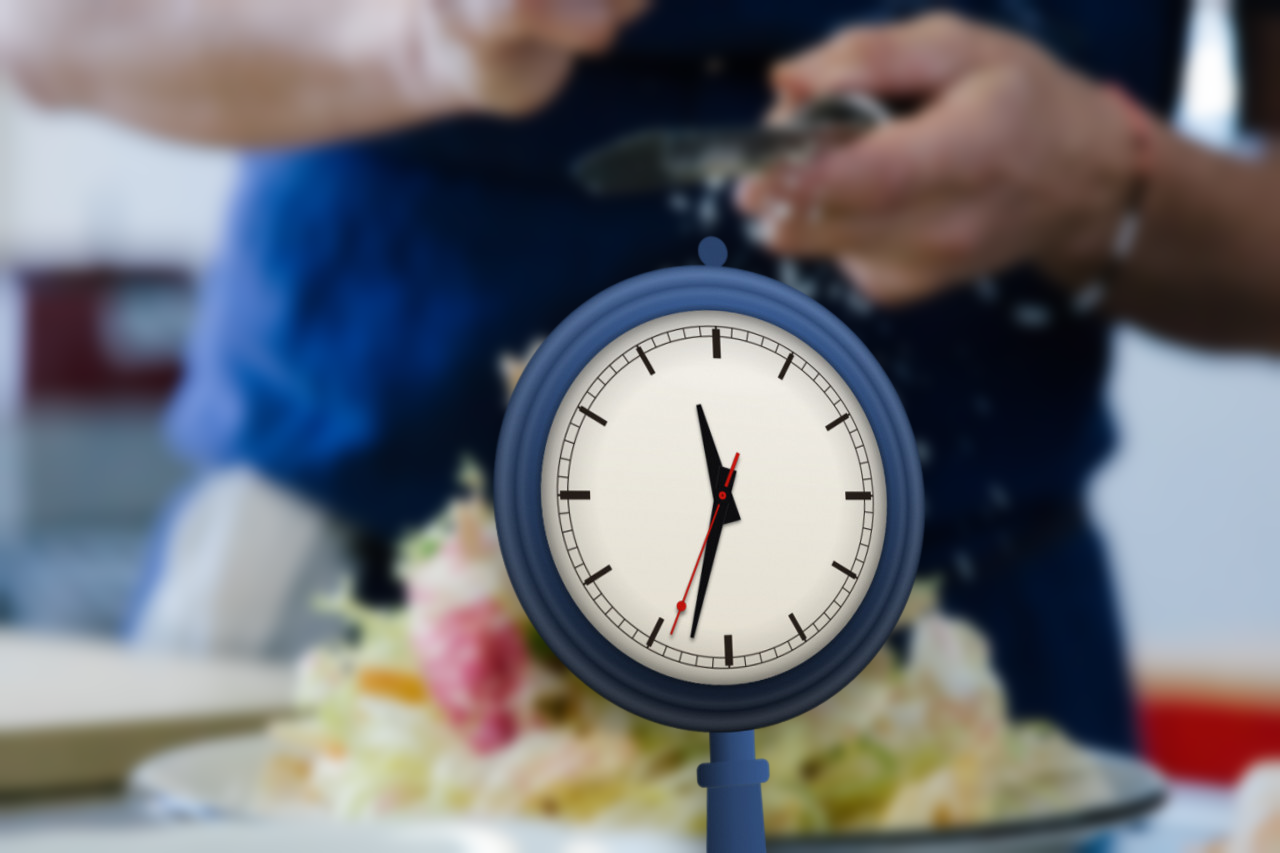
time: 11:32:34
